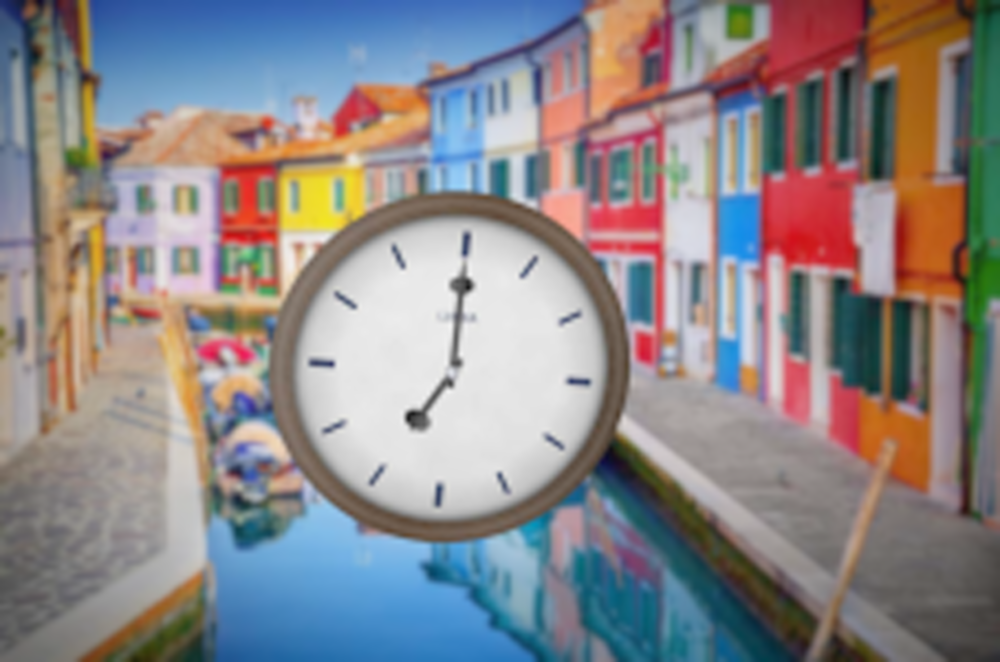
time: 7:00
